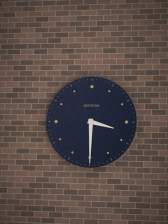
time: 3:30
